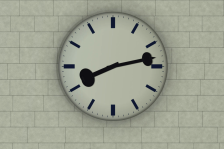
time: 8:13
